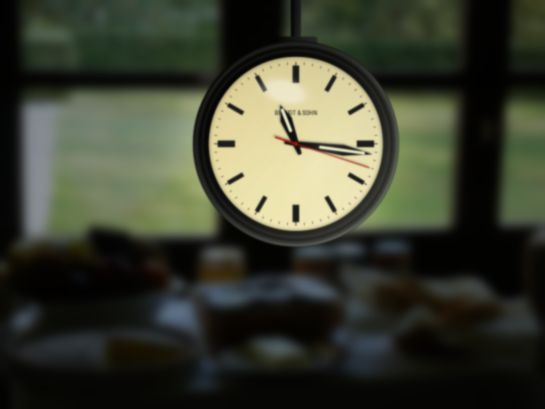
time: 11:16:18
